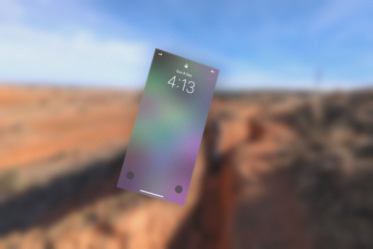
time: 4:13
